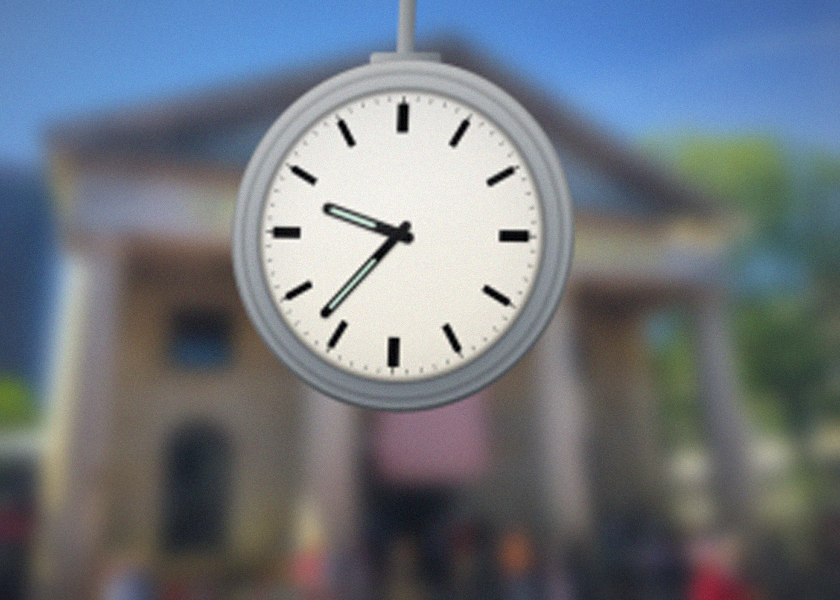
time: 9:37
